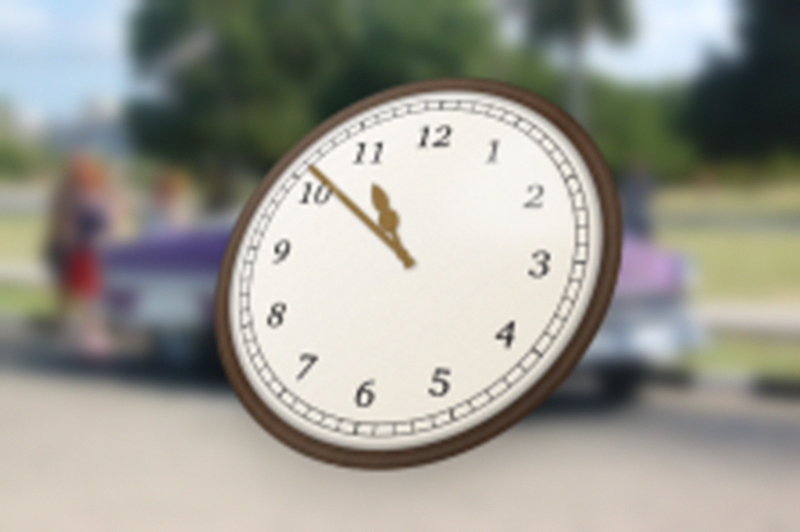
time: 10:51
